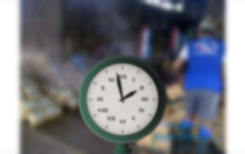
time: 1:58
